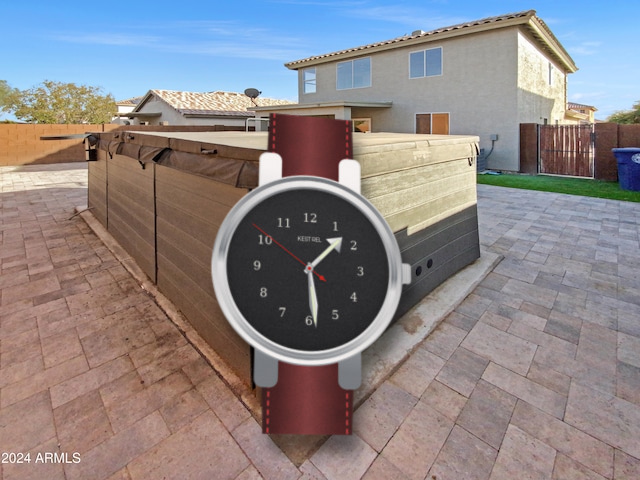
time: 1:28:51
